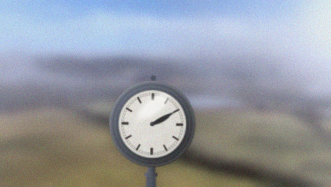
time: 2:10
